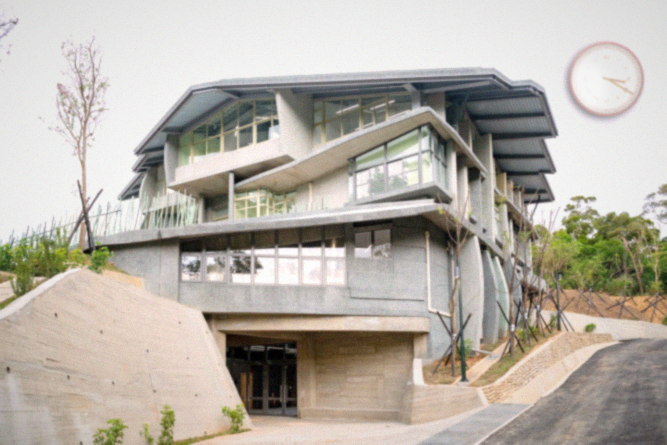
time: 3:20
